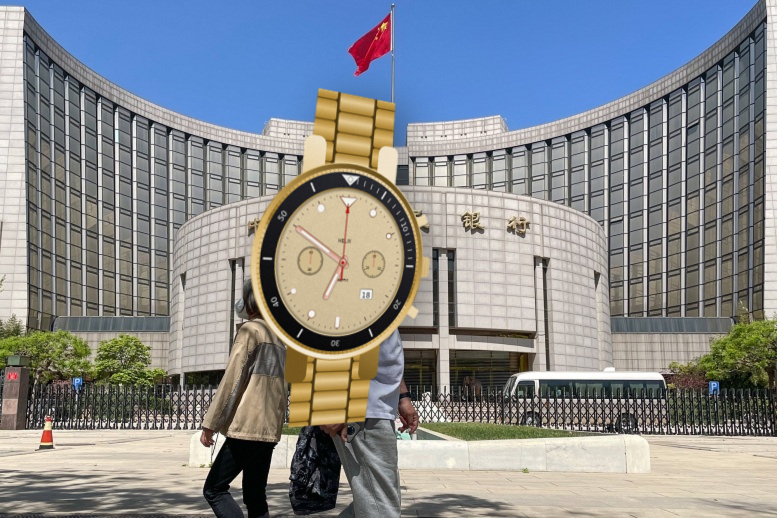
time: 6:50
